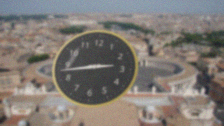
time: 2:43
